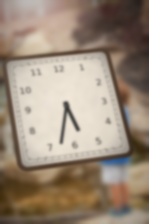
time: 5:33
